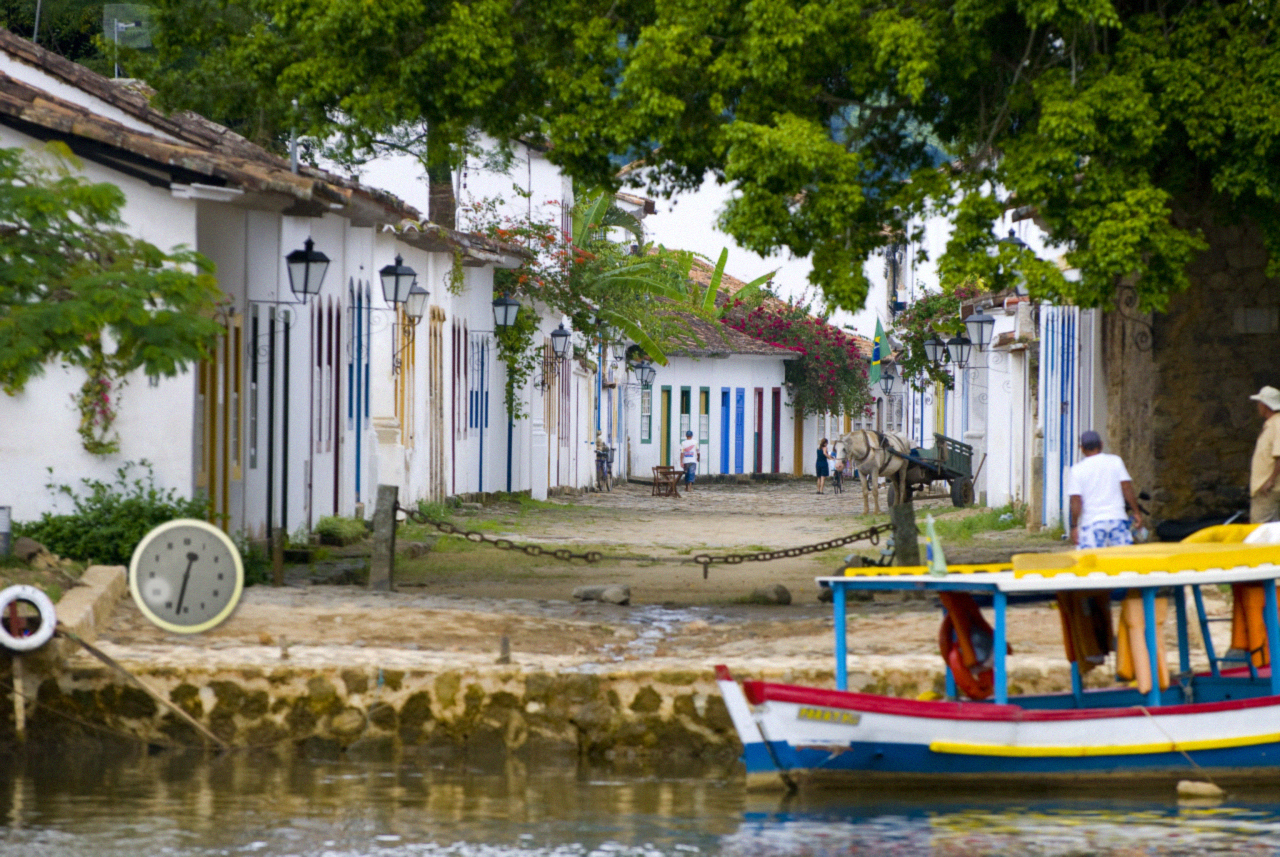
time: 12:32
